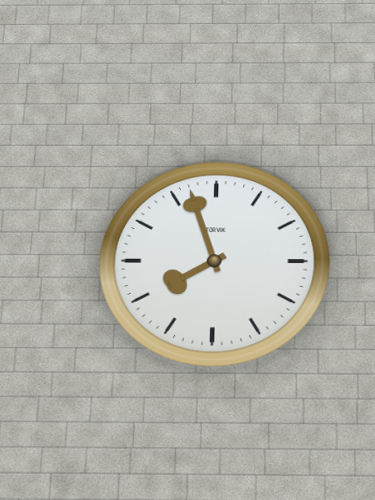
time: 7:57
